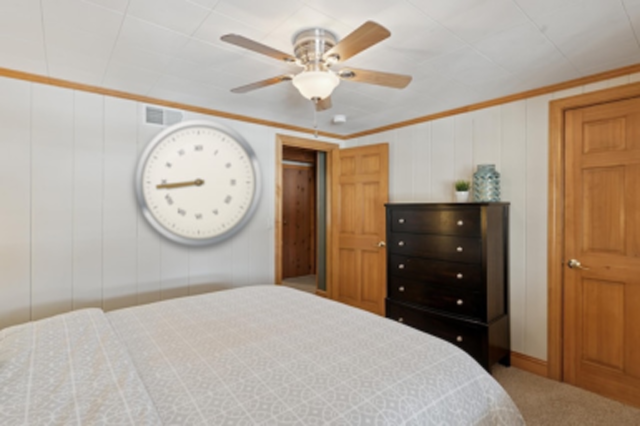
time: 8:44
